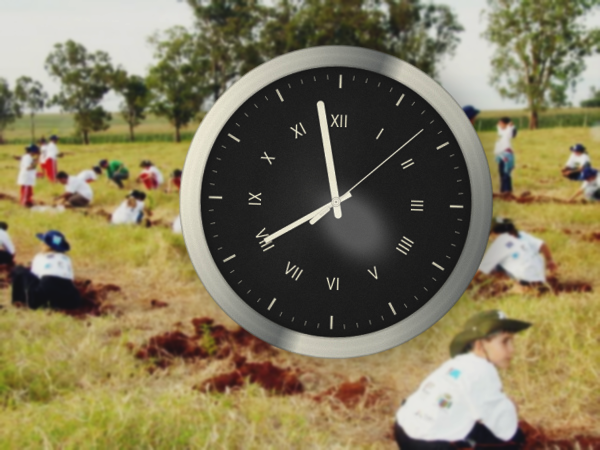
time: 7:58:08
